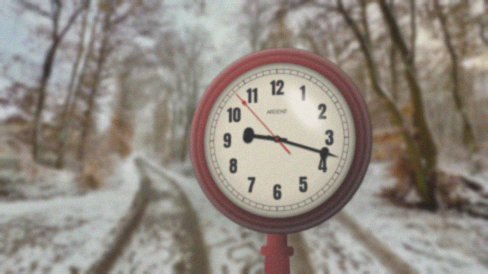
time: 9:17:53
